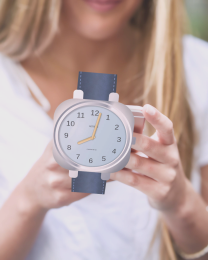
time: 8:02
